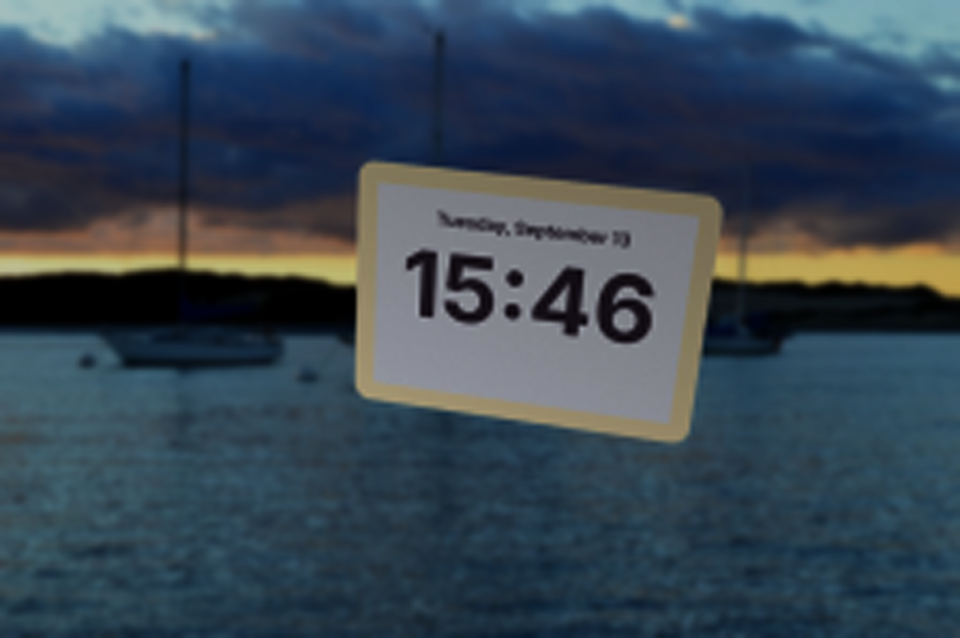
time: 15:46
